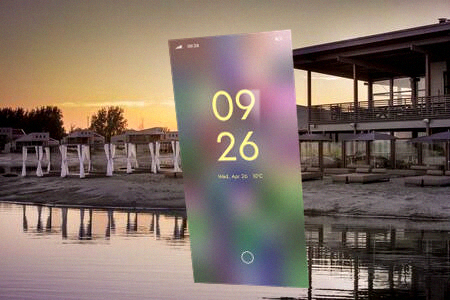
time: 9:26
